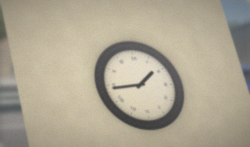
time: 1:44
